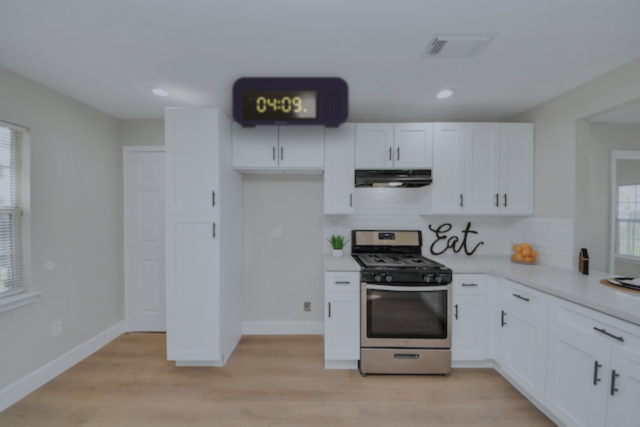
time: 4:09
